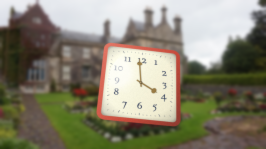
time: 3:59
